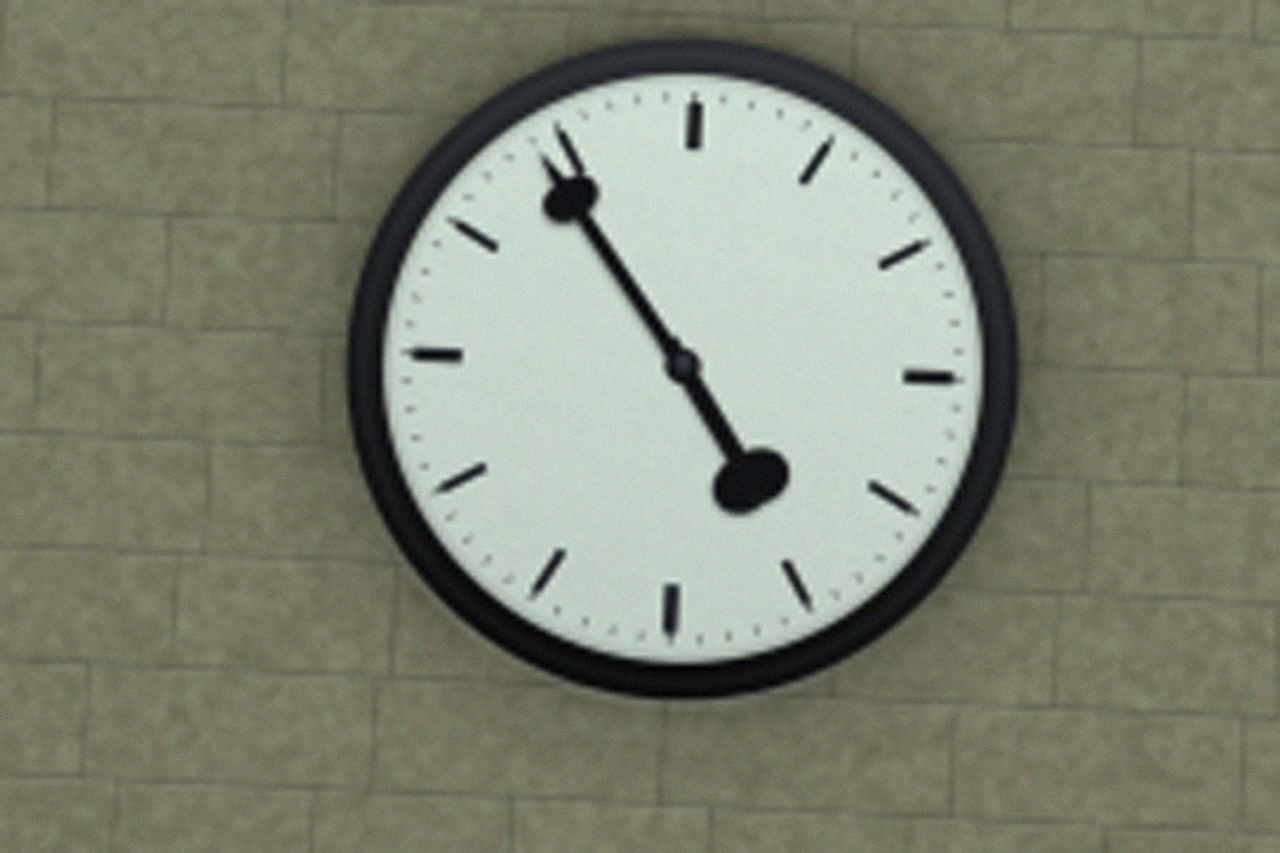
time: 4:54
